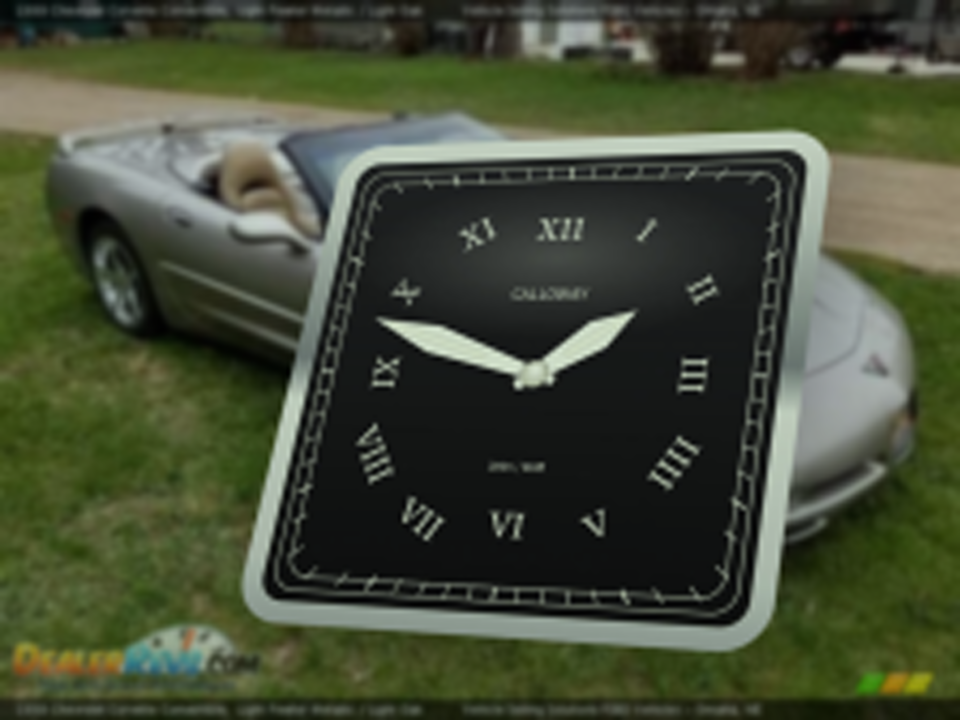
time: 1:48
